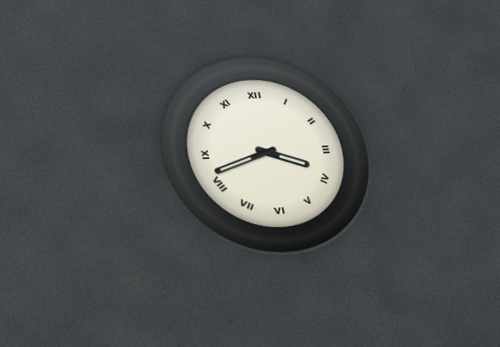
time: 3:42
